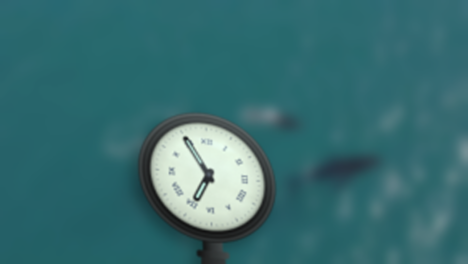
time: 6:55
